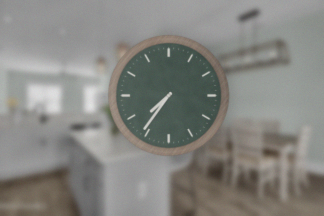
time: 7:36
